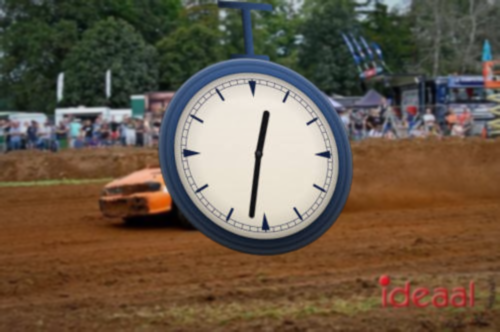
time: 12:32
